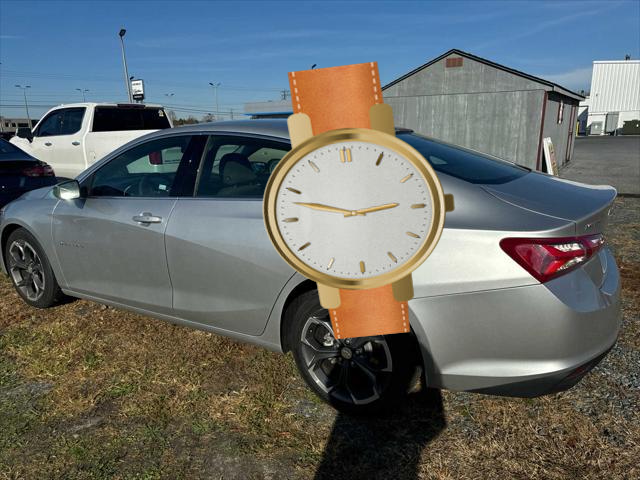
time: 2:48
